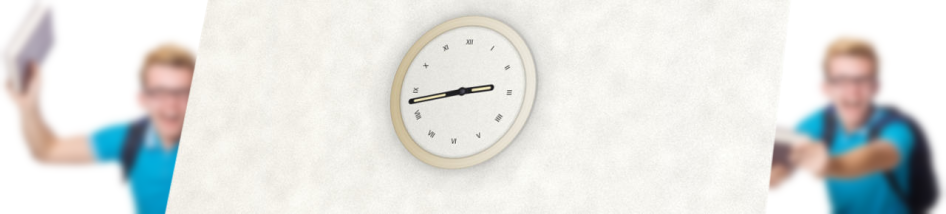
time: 2:43
